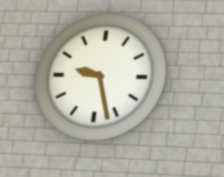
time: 9:27
